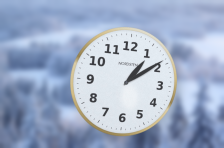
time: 1:09
